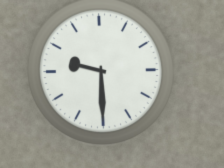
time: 9:30
